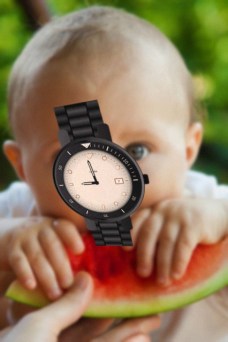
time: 8:59
